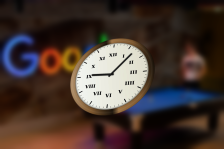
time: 9:07
